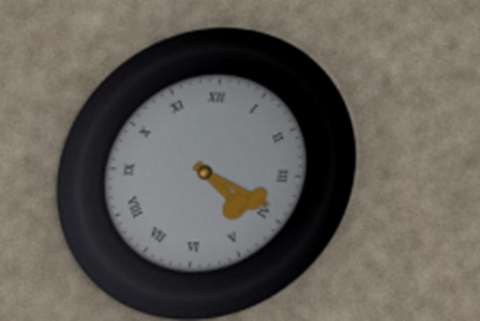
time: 4:19
